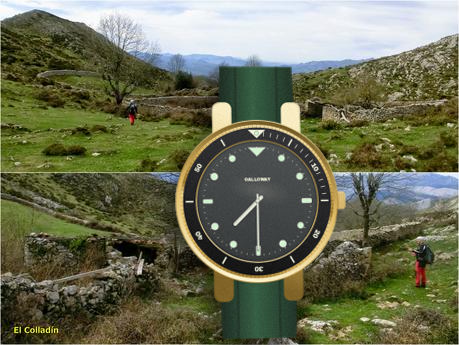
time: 7:30
